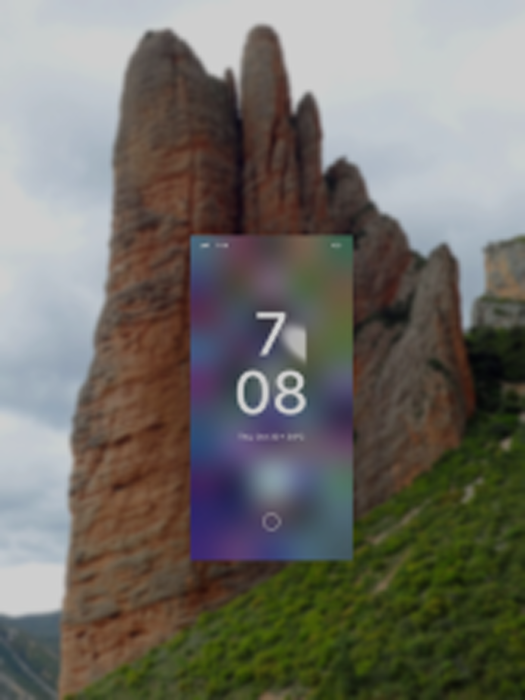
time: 7:08
